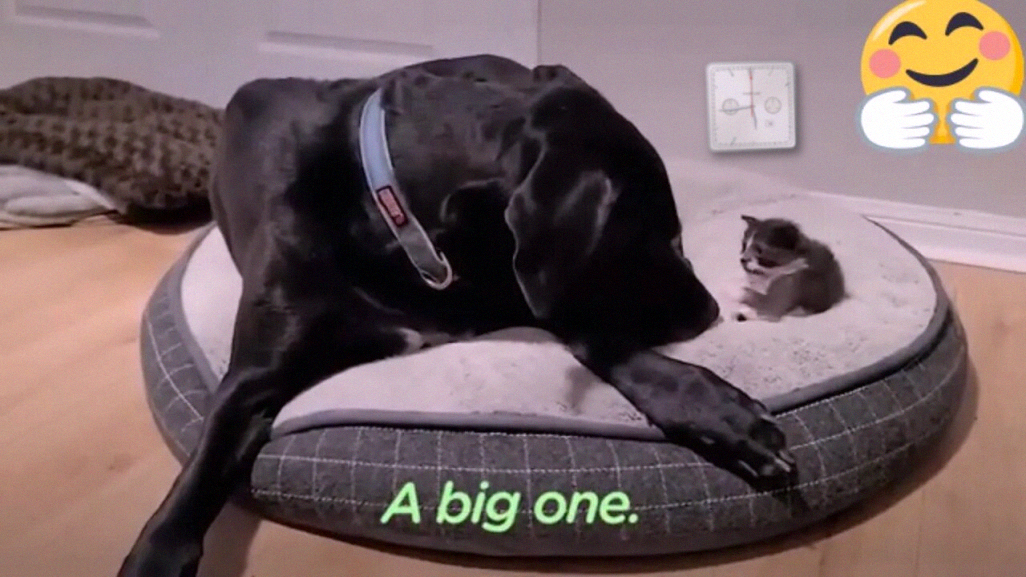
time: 5:44
